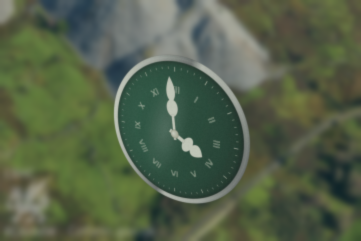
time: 3:59
